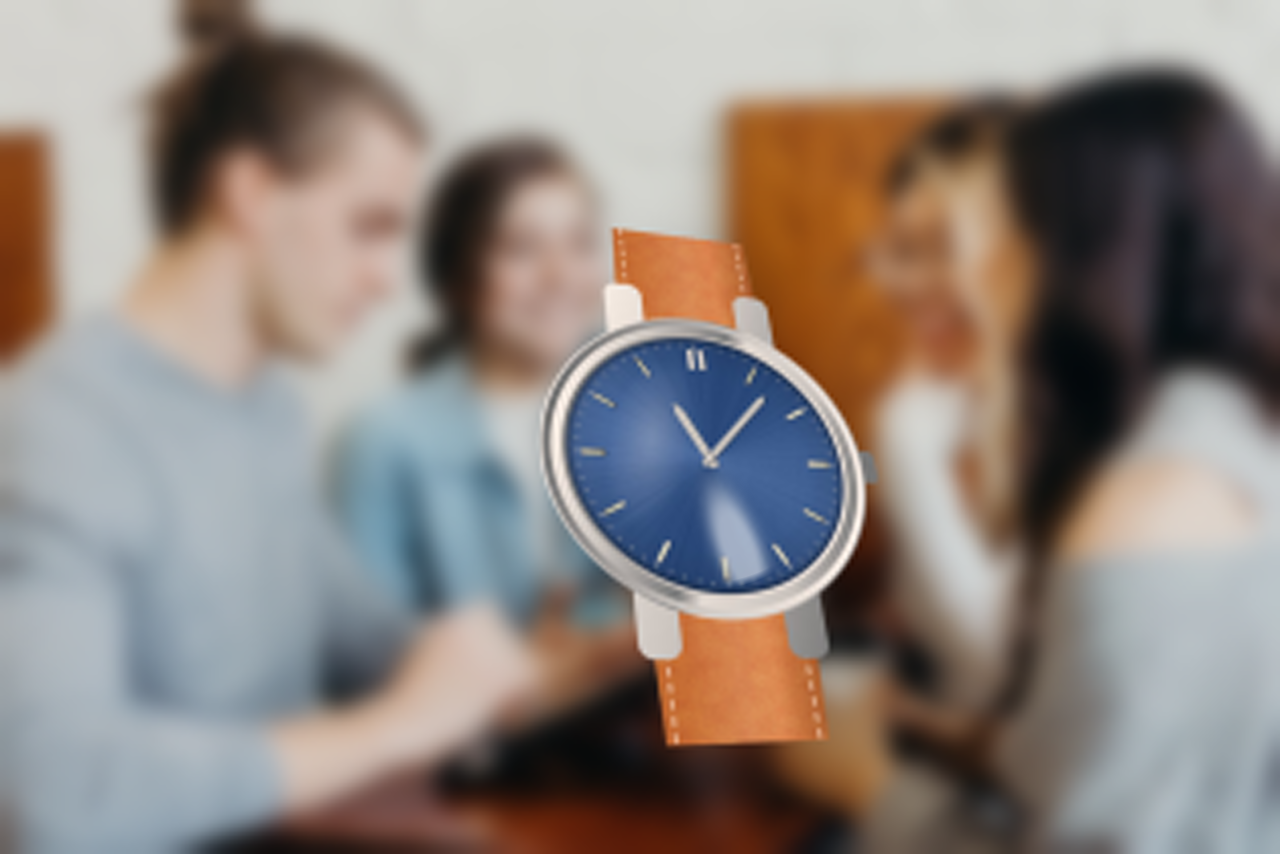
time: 11:07
